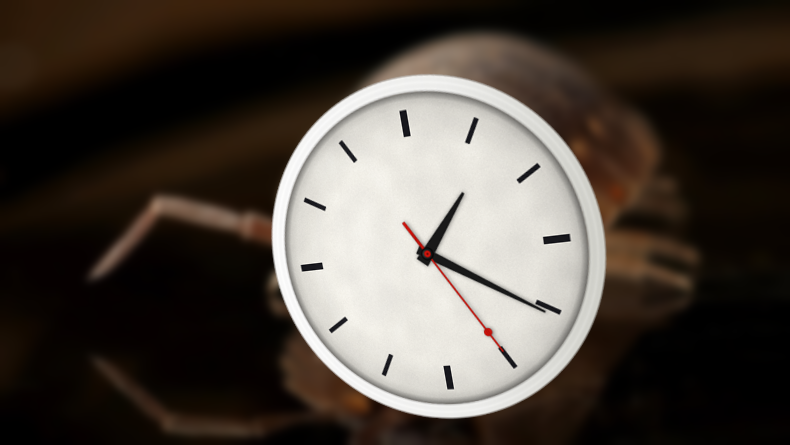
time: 1:20:25
